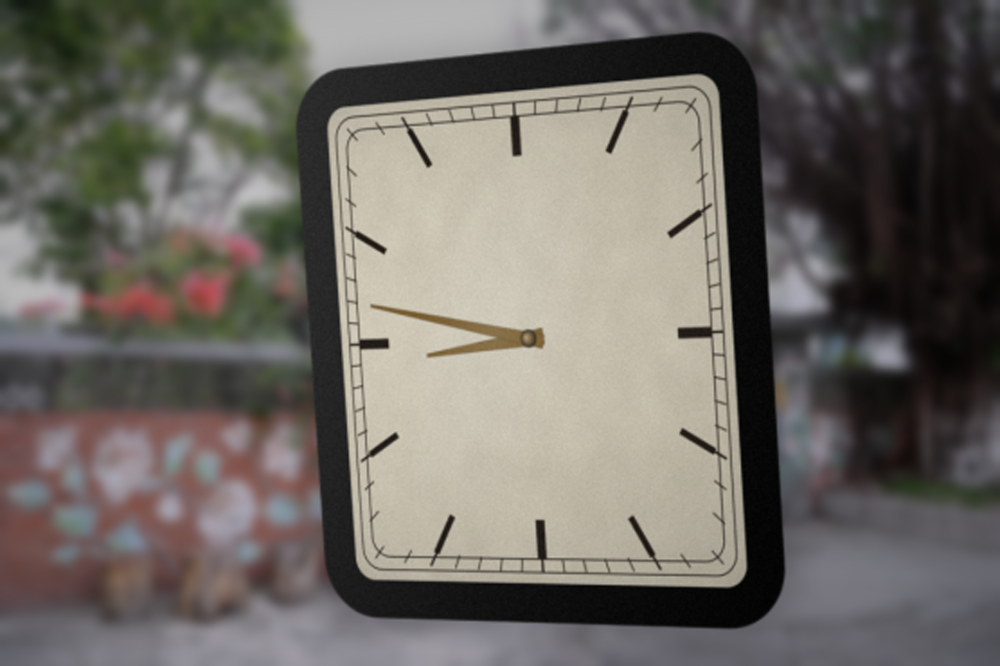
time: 8:47
